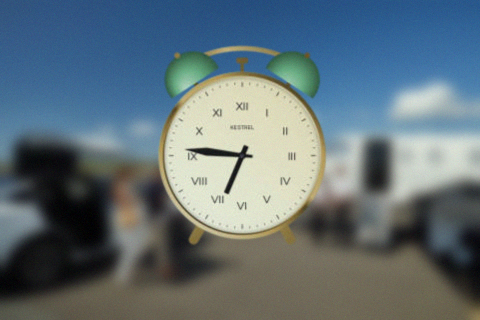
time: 6:46
